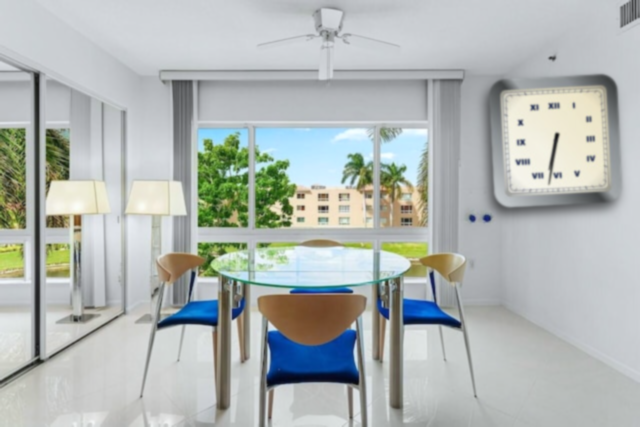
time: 6:32
